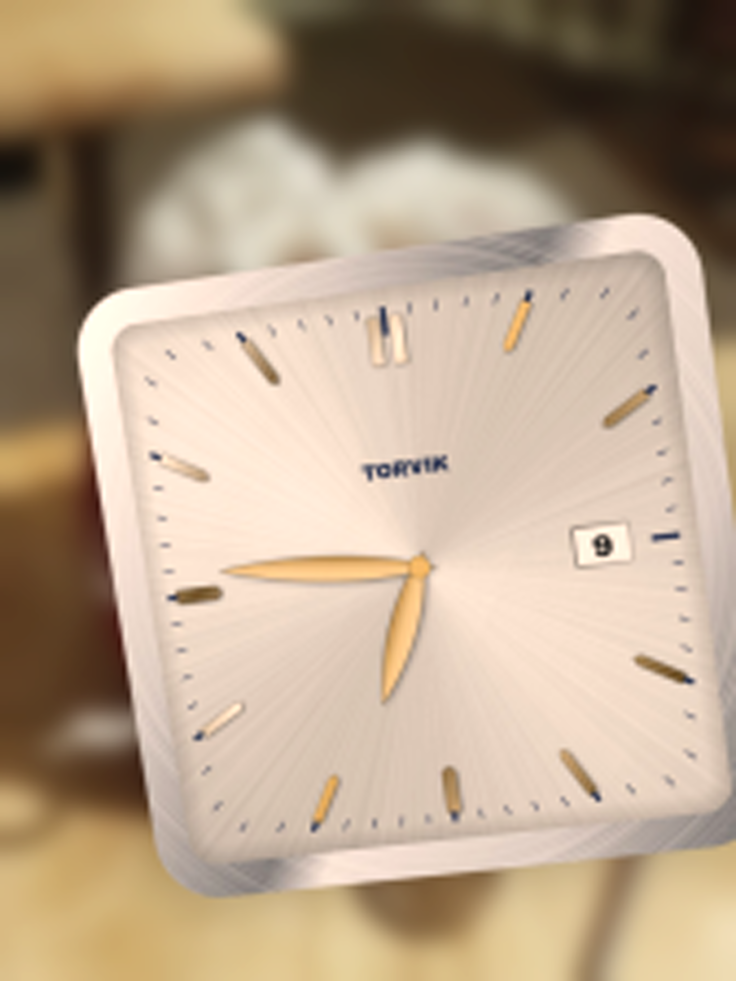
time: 6:46
